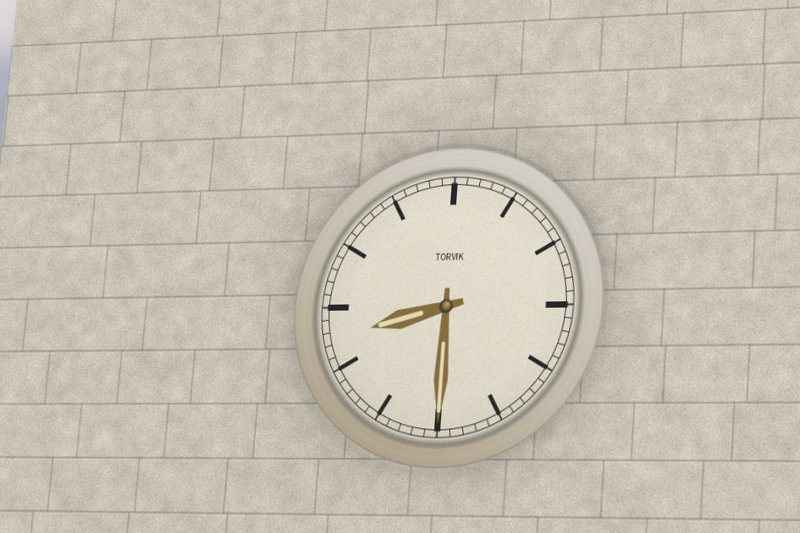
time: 8:30
